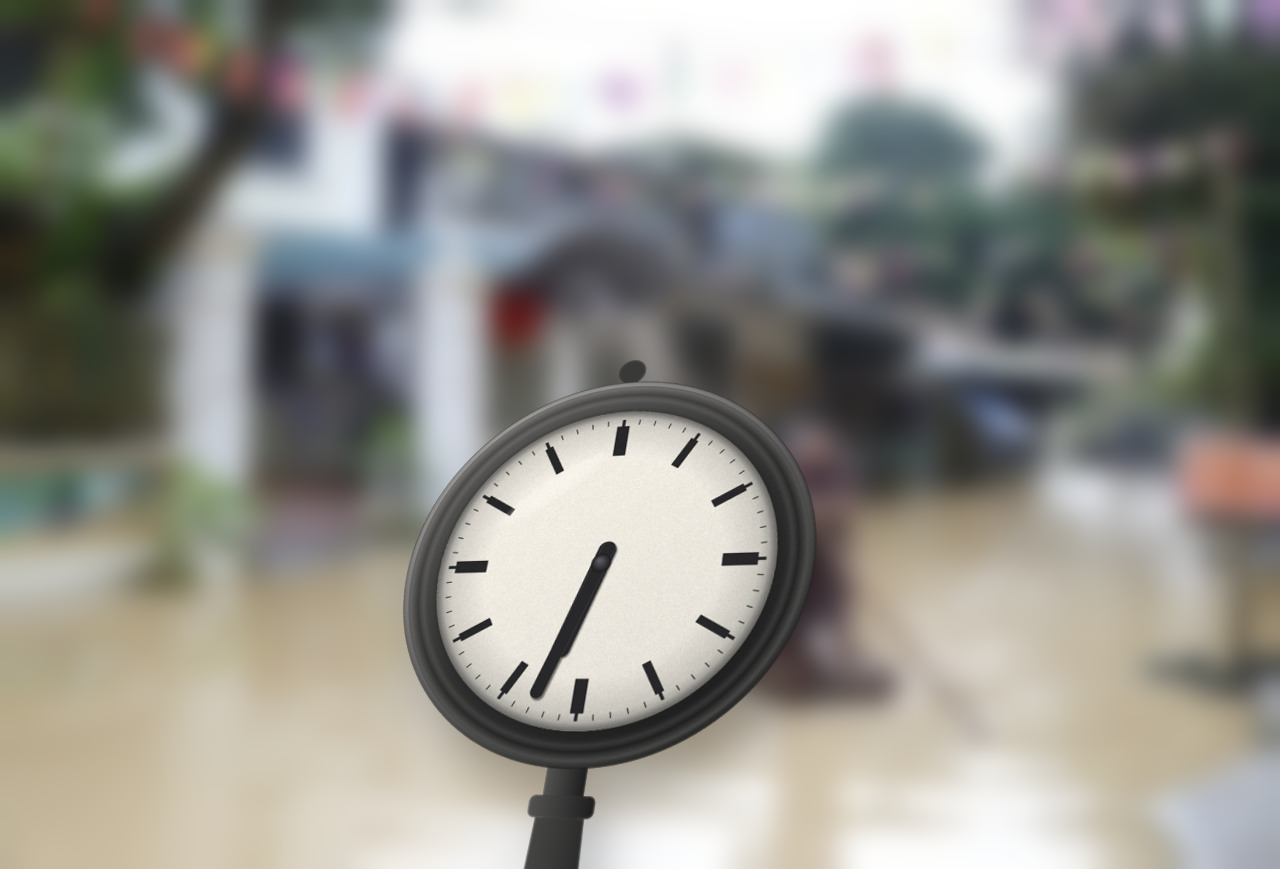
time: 6:33
